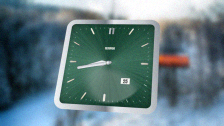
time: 8:43
